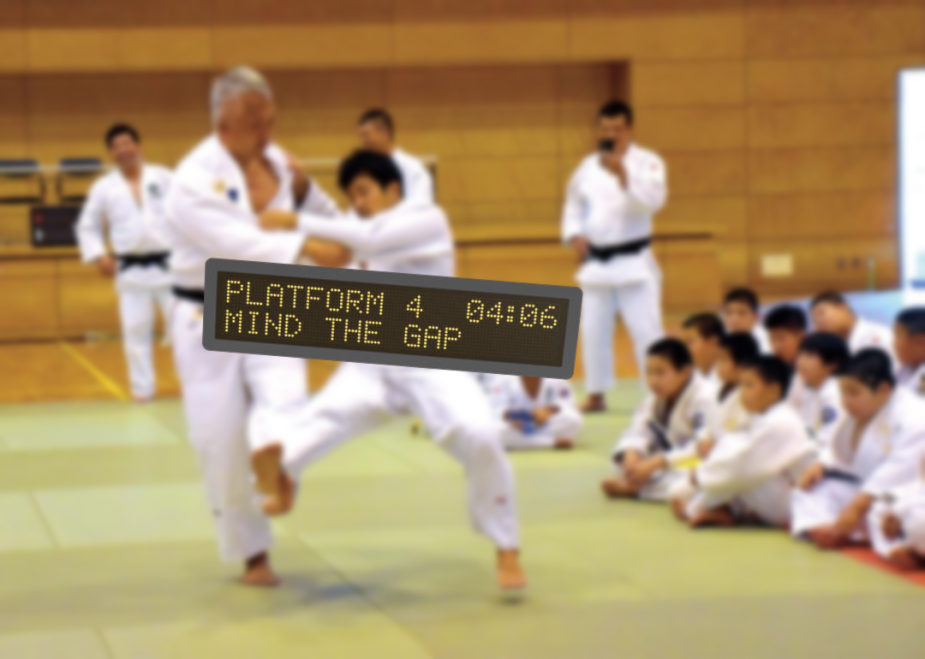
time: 4:06
